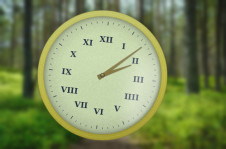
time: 2:08
